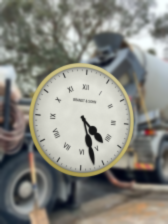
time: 4:27
